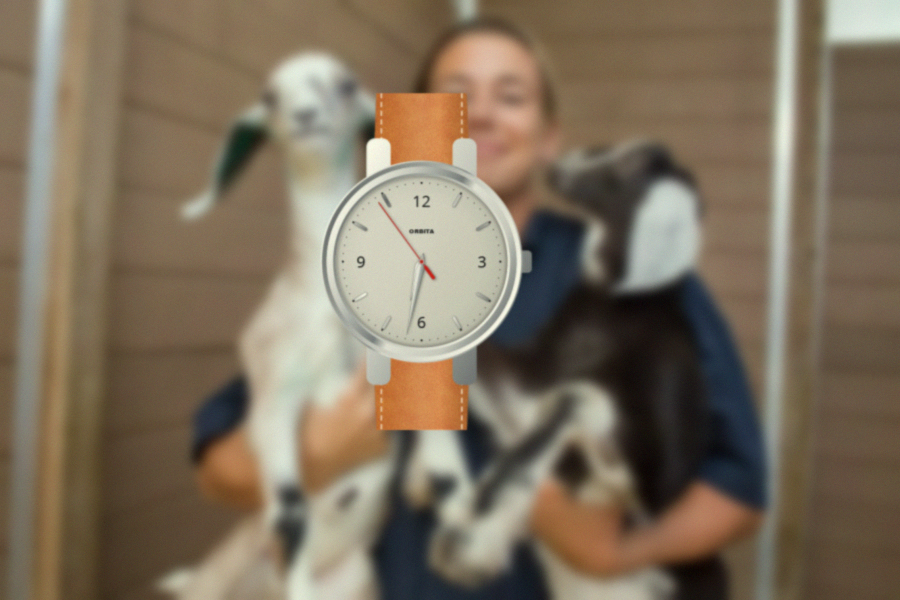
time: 6:31:54
